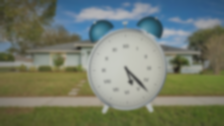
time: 5:23
